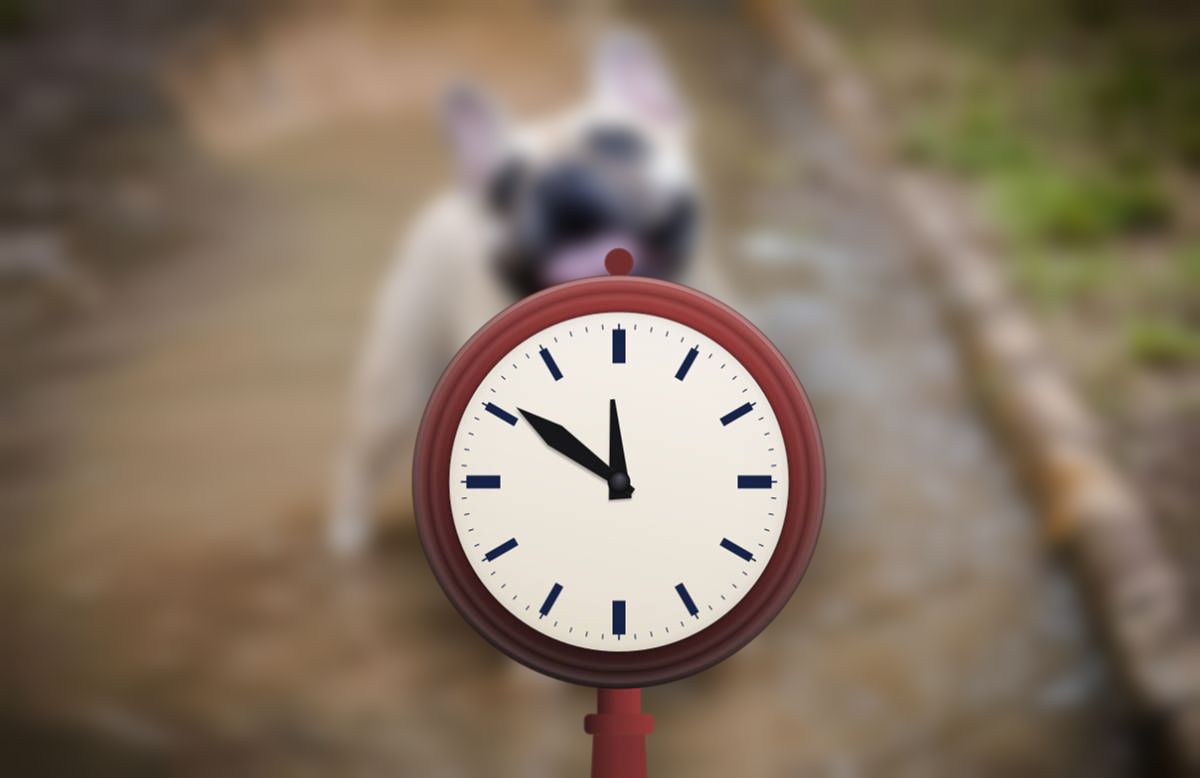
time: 11:51
